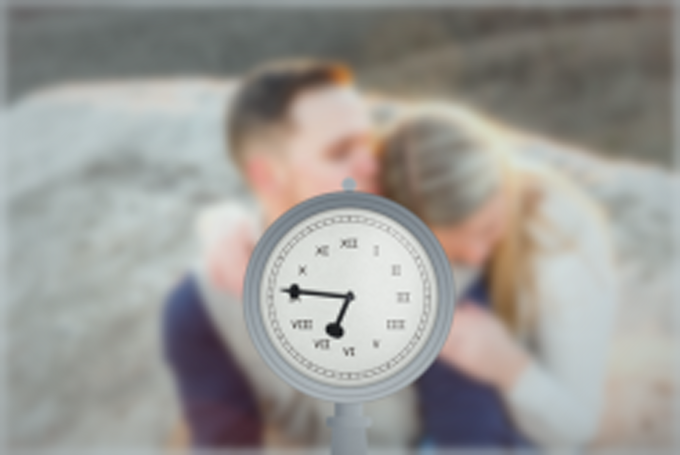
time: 6:46
